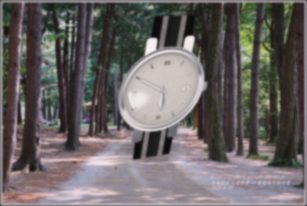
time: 5:50
